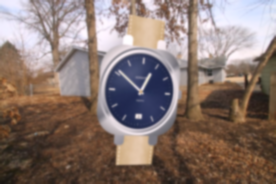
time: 12:51
